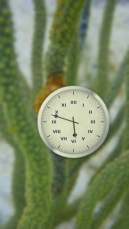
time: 5:48
